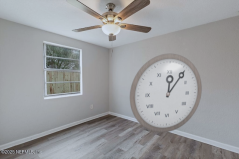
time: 12:06
